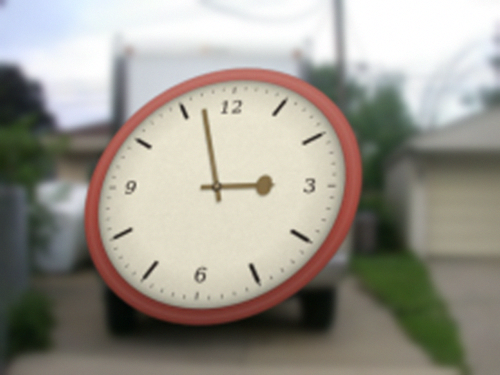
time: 2:57
